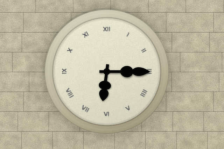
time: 6:15
